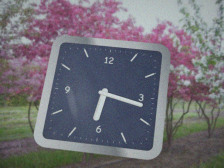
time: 6:17
